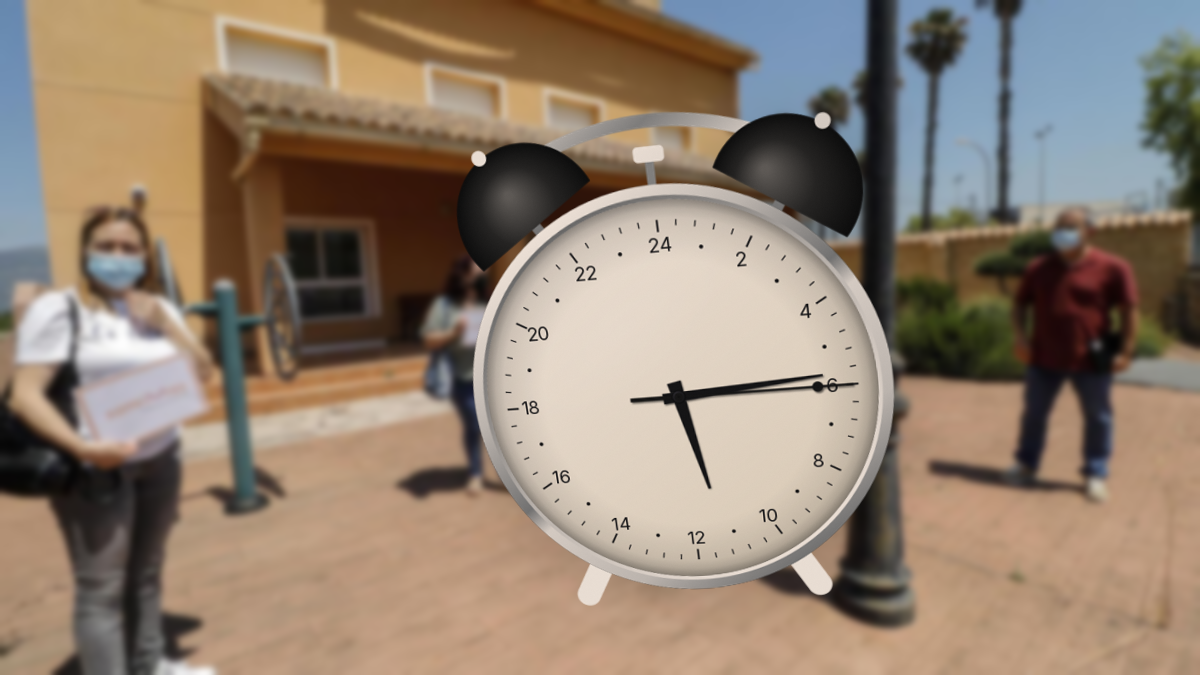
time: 11:14:15
